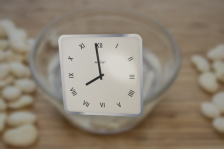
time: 7:59
